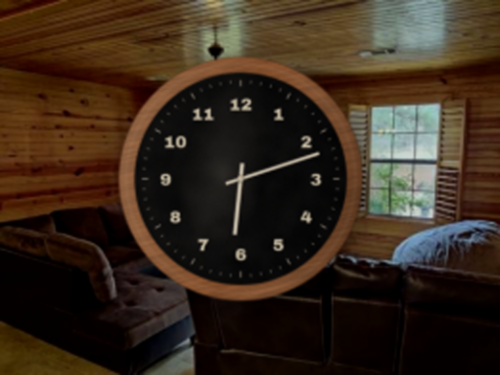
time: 6:12
